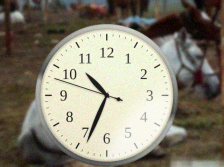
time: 10:33:48
